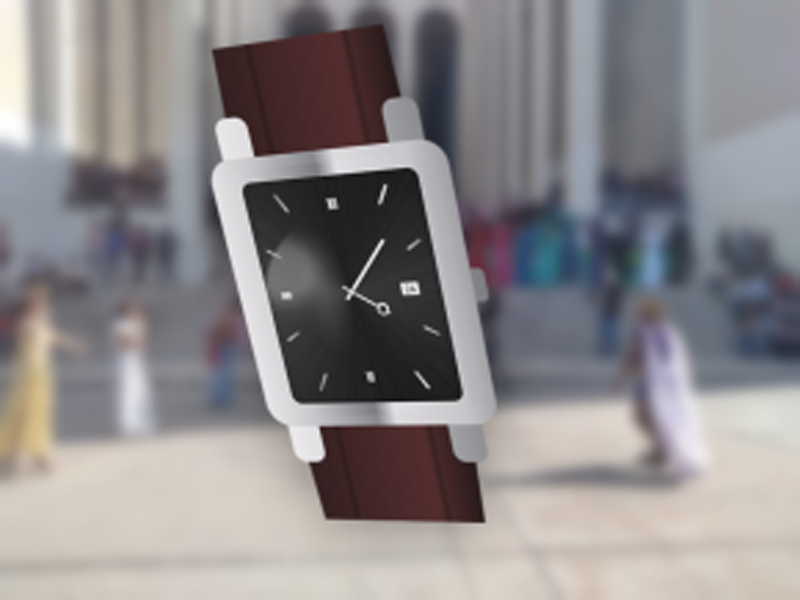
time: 4:07
